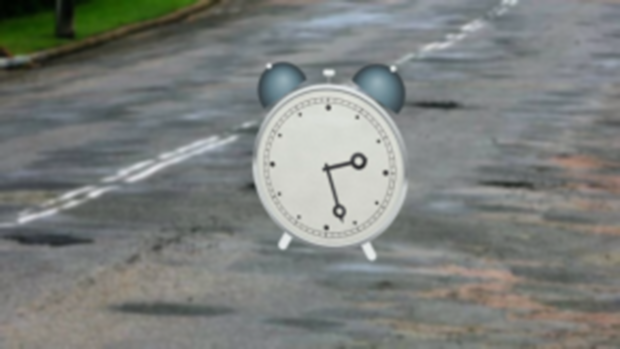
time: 2:27
